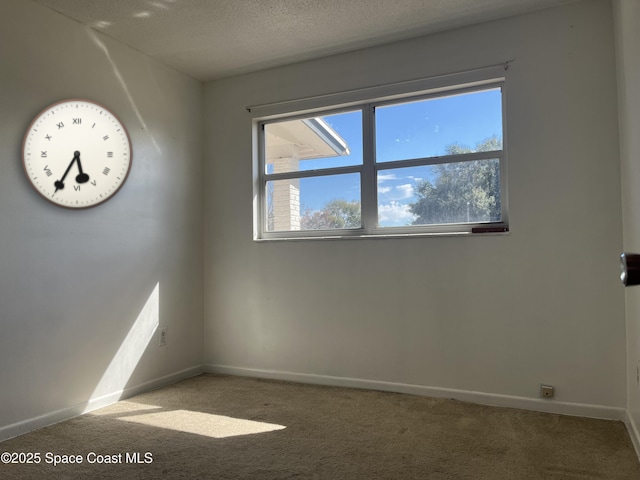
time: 5:35
